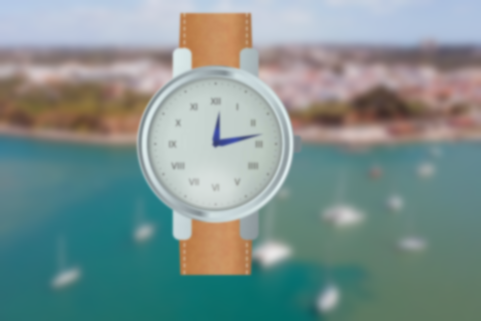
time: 12:13
